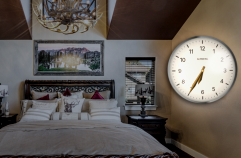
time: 6:35
